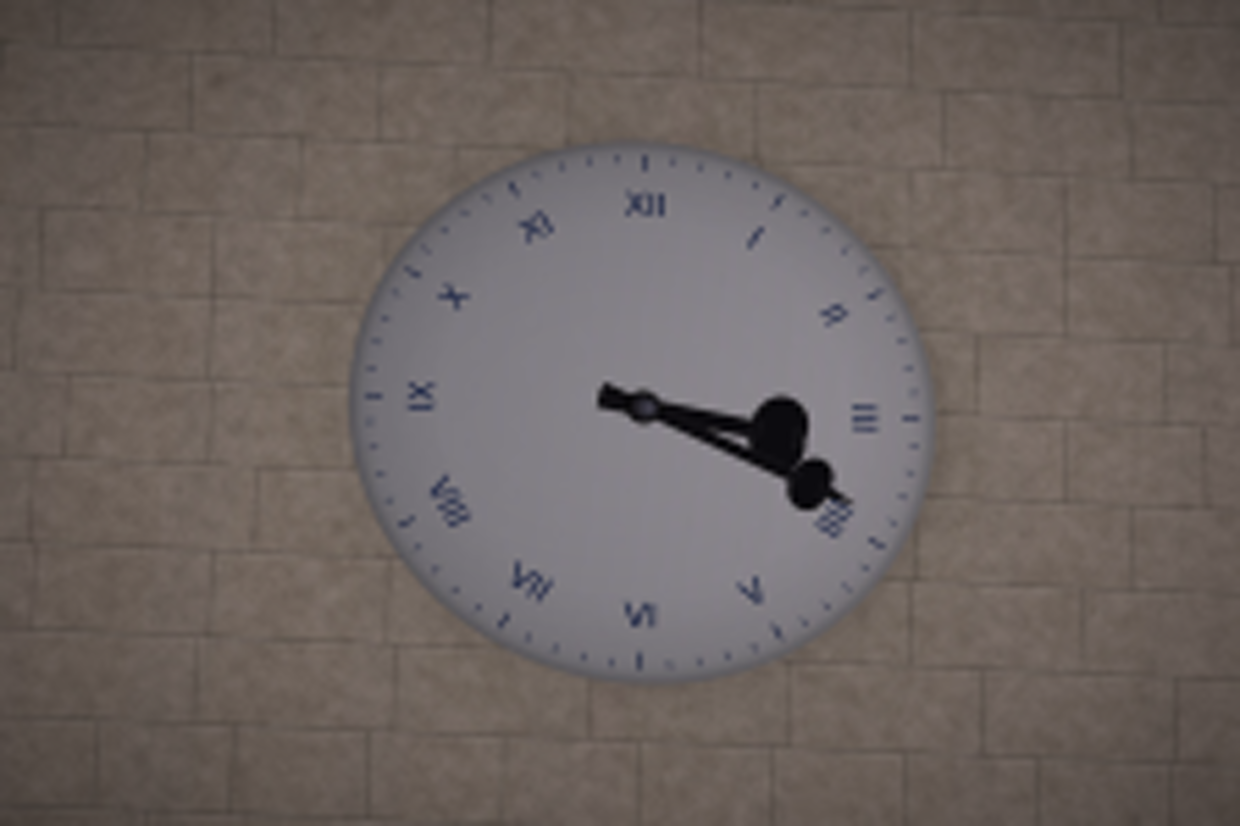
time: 3:19
